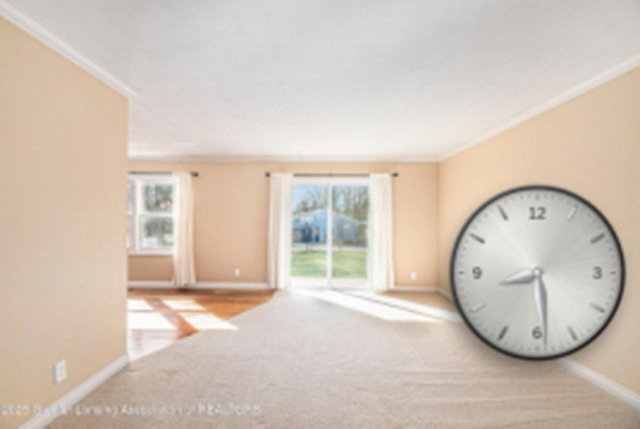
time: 8:29
